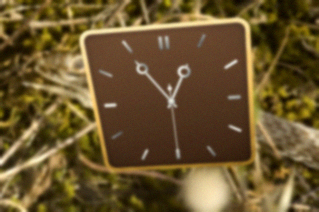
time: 12:54:30
